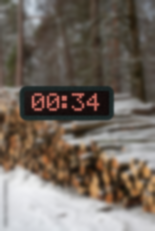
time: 0:34
